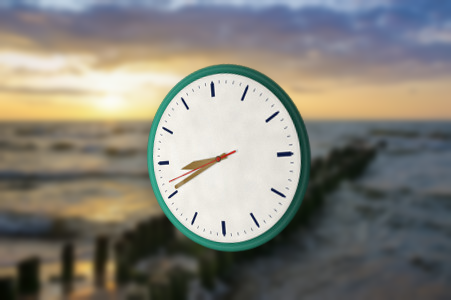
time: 8:40:42
